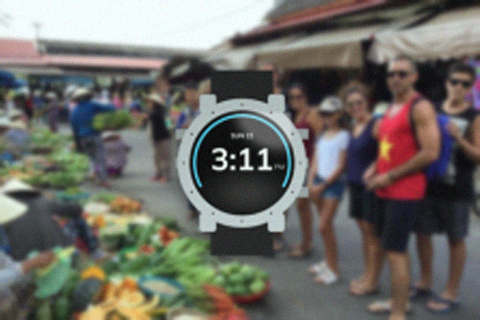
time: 3:11
